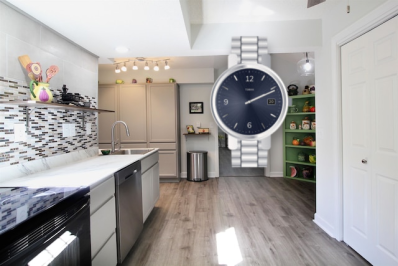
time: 2:11
